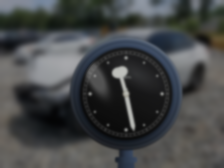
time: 11:28
